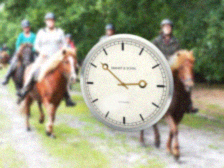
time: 2:52
